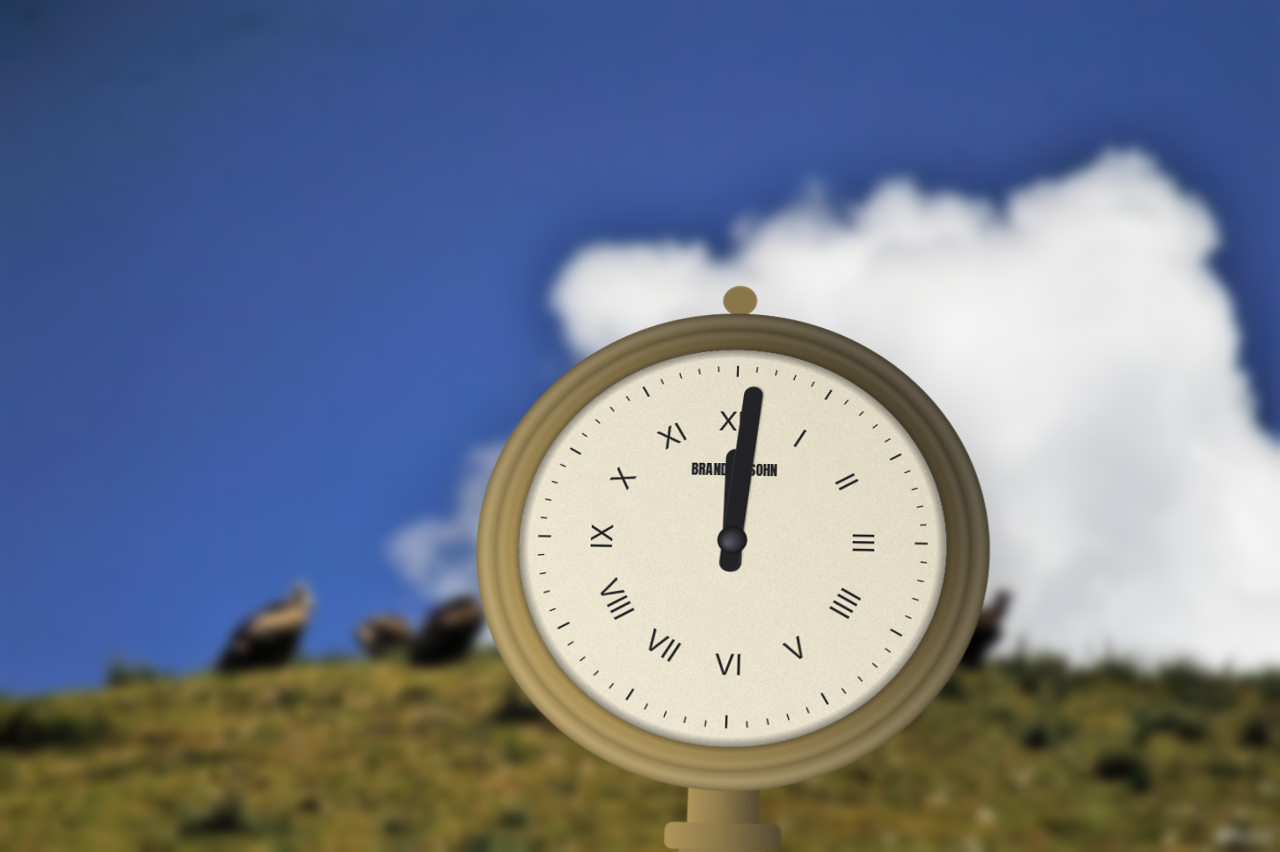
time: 12:01
